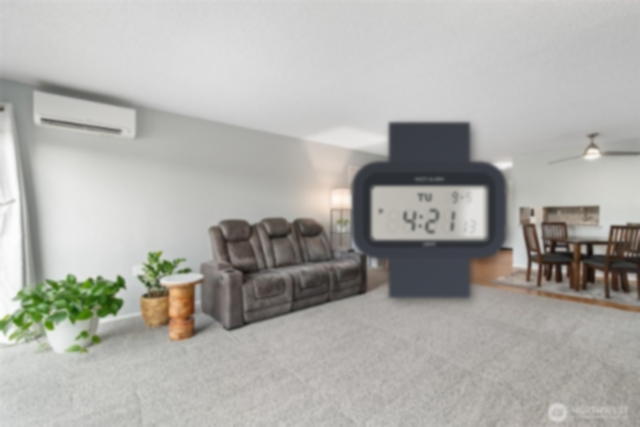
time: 4:21
